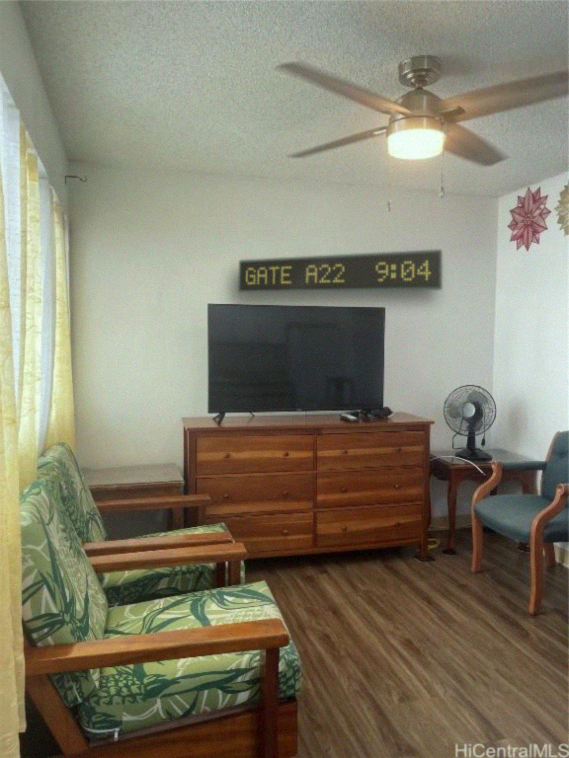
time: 9:04
